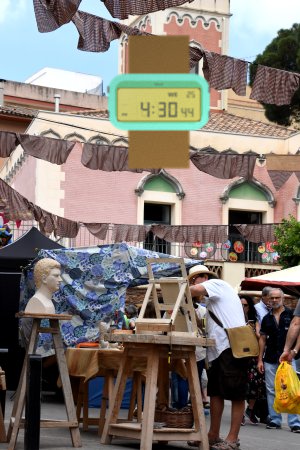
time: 4:30
